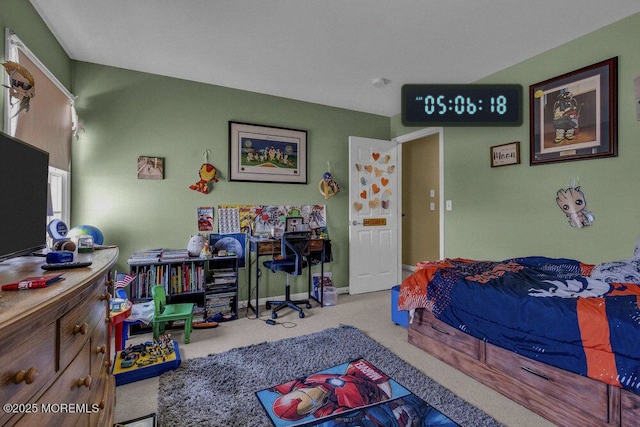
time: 5:06:18
